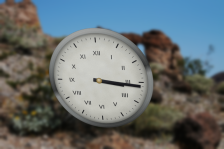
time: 3:16
